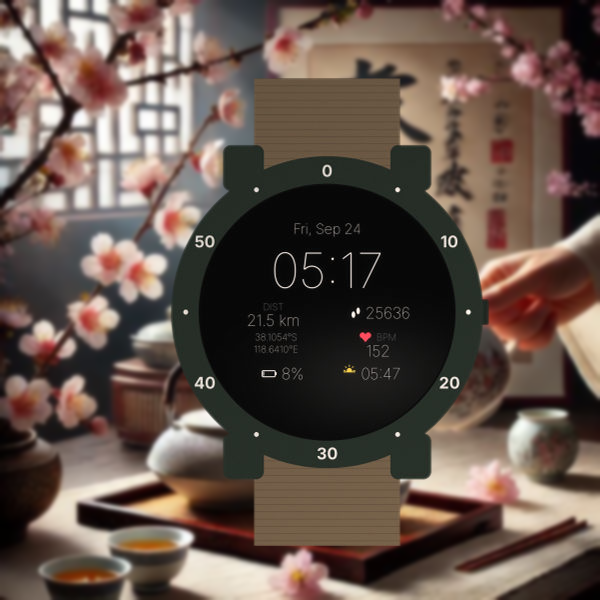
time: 5:17
